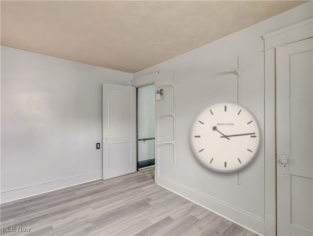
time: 10:14
